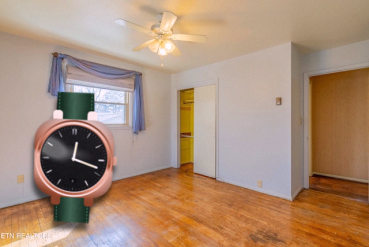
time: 12:18
